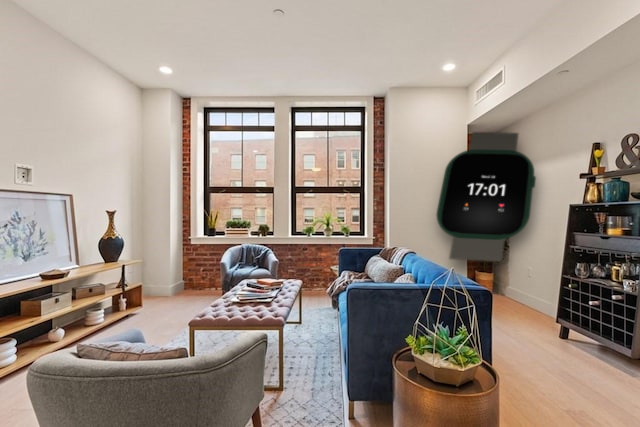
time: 17:01
